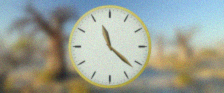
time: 11:22
